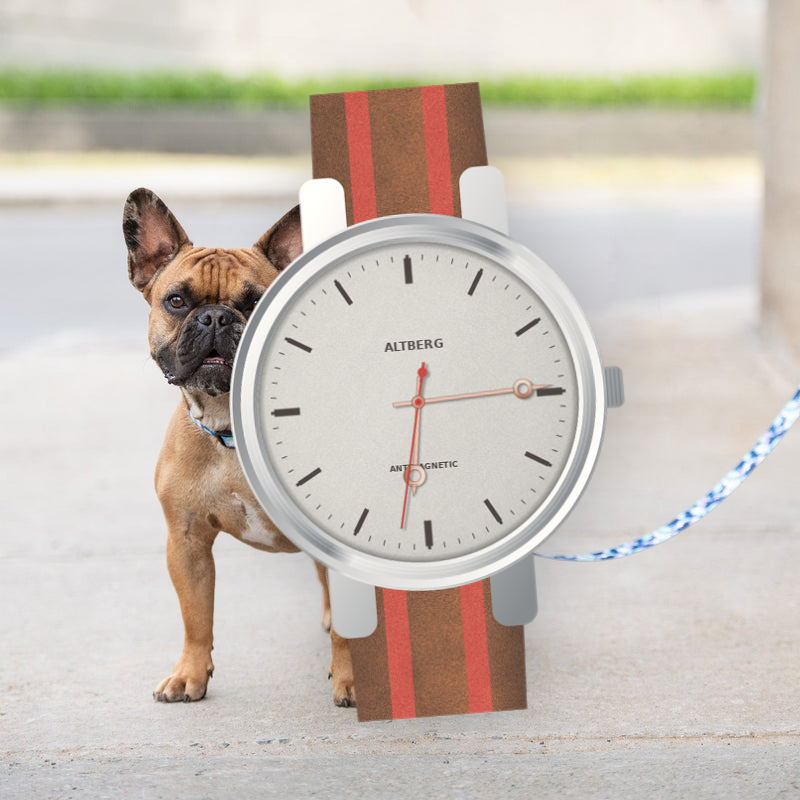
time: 6:14:32
